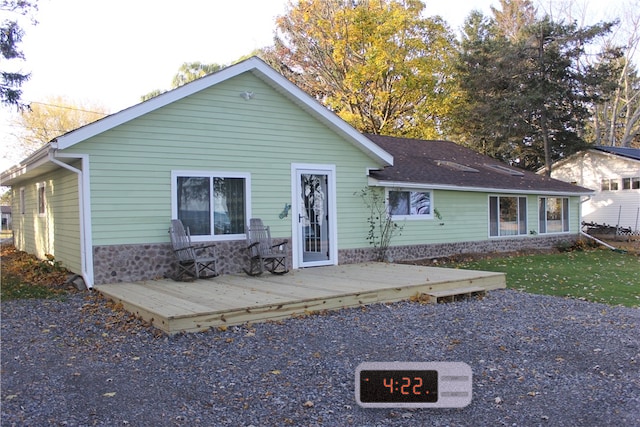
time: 4:22
